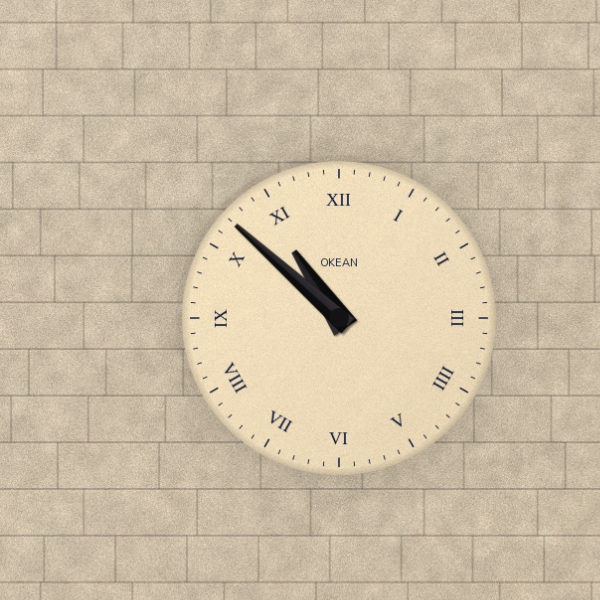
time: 10:52
